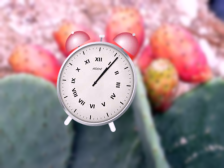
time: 1:06
